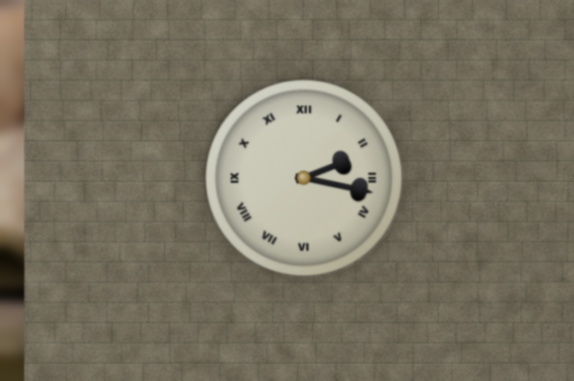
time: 2:17
